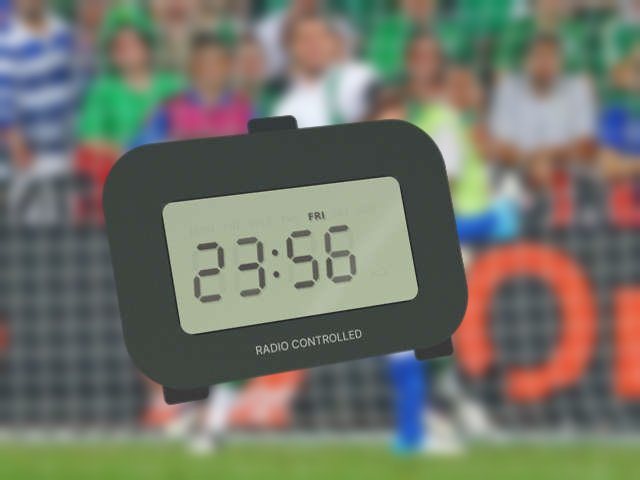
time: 23:56
